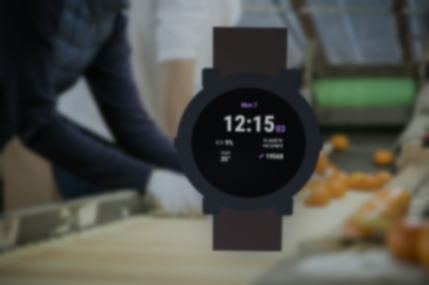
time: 12:15
